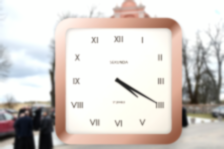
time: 4:20
